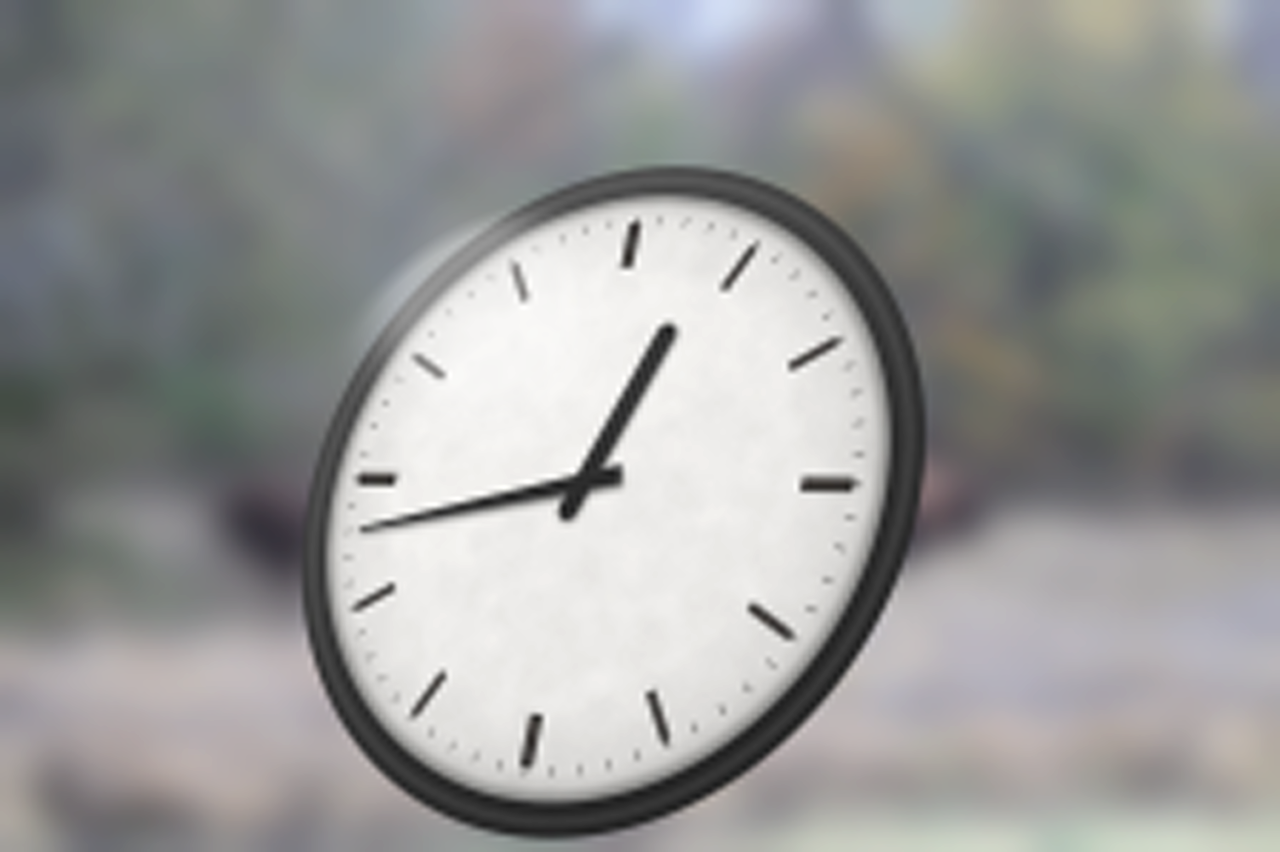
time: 12:43
